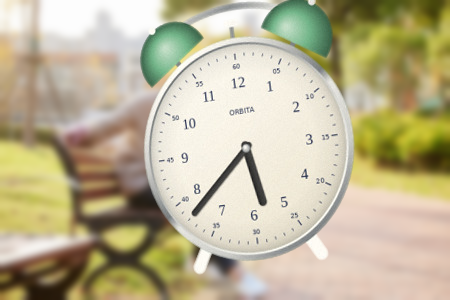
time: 5:38
